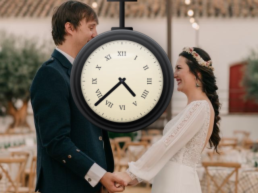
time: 4:38
